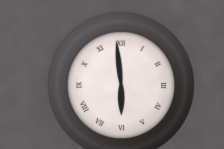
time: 5:59
